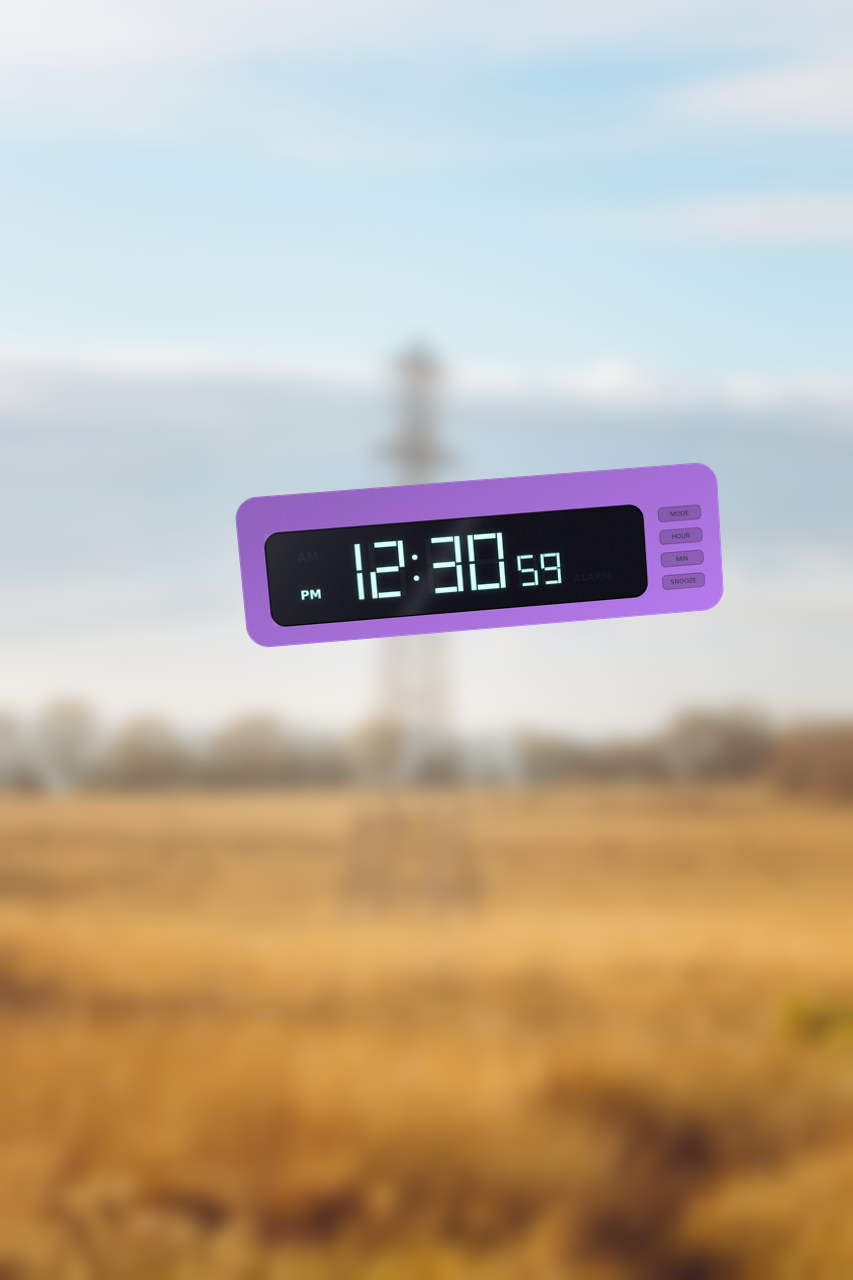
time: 12:30:59
